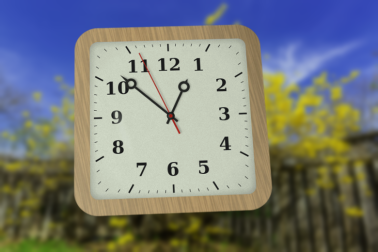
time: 12:51:56
